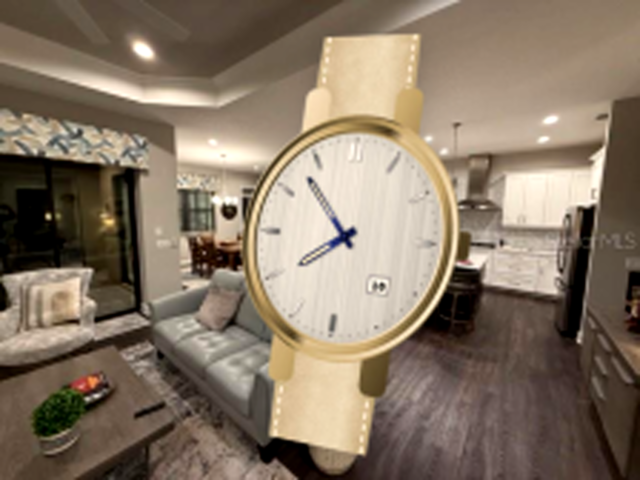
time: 7:53
